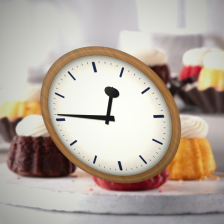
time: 12:46
